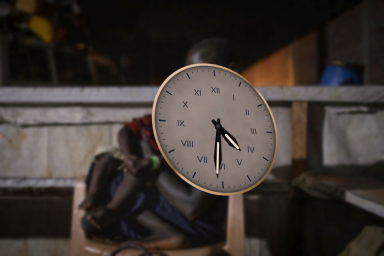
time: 4:31
